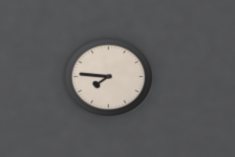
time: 7:46
